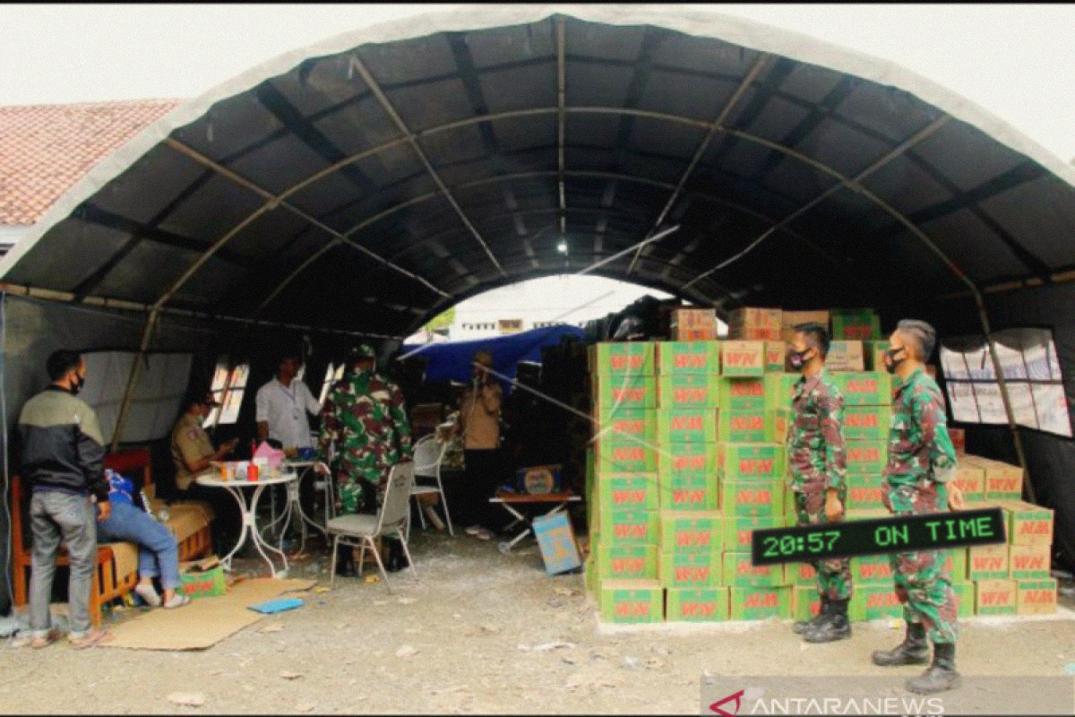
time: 20:57
